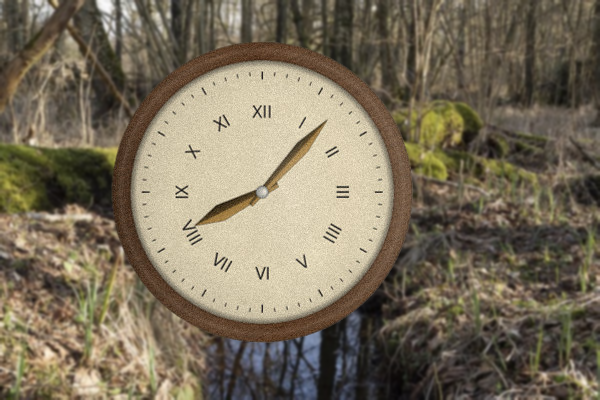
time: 8:07
